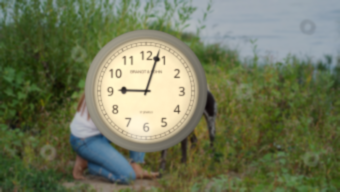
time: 9:03
